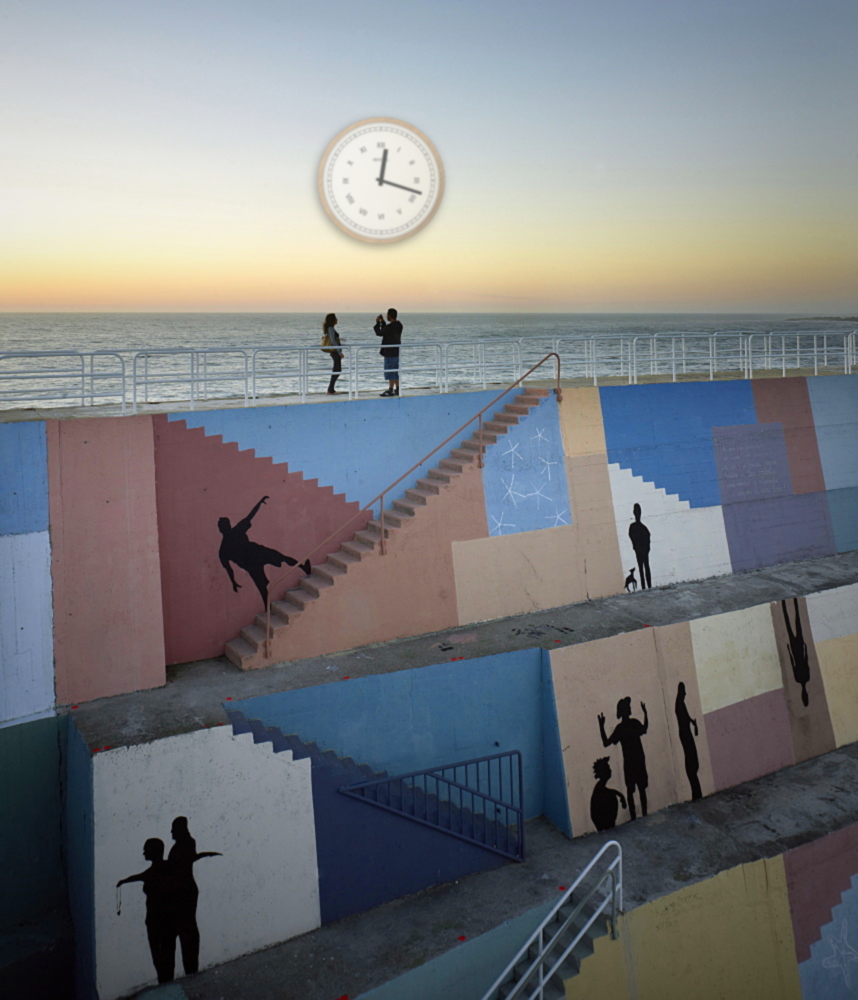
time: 12:18
